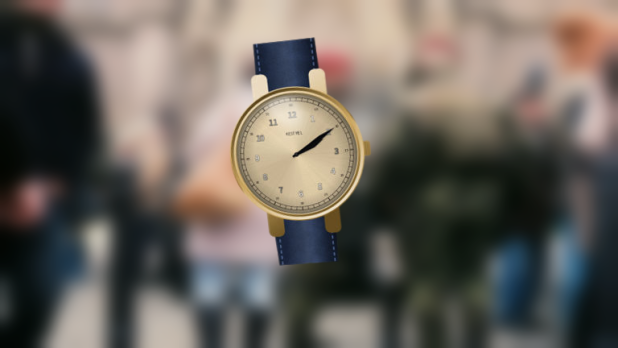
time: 2:10
